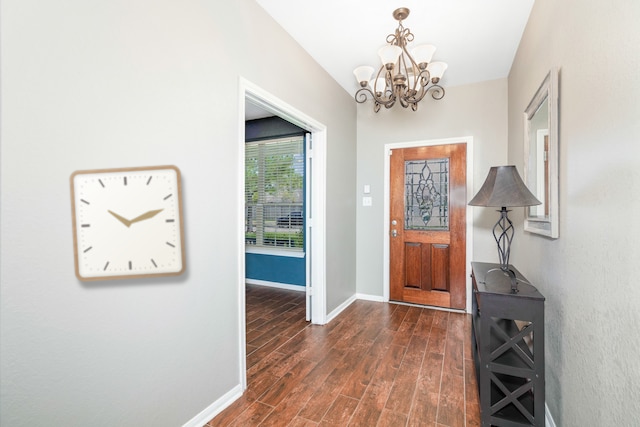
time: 10:12
